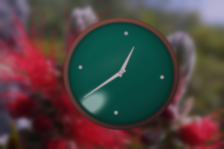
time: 12:38
